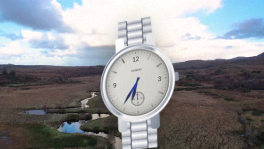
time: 6:36
